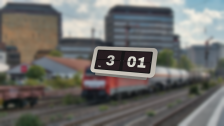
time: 3:01
